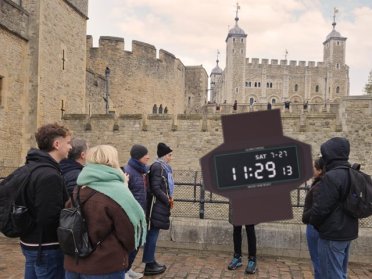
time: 11:29:13
